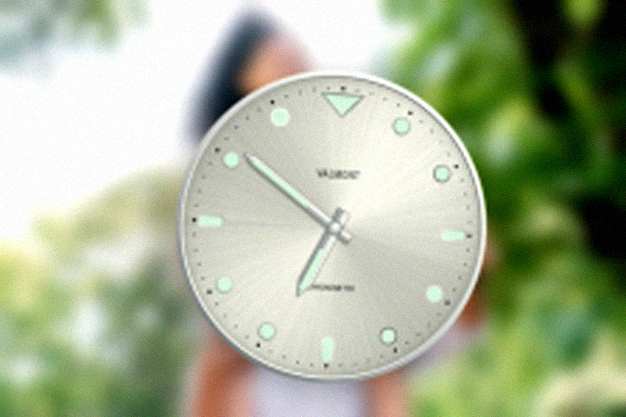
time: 6:51
